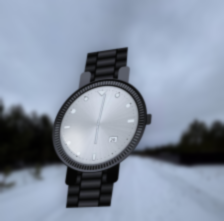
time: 6:01
